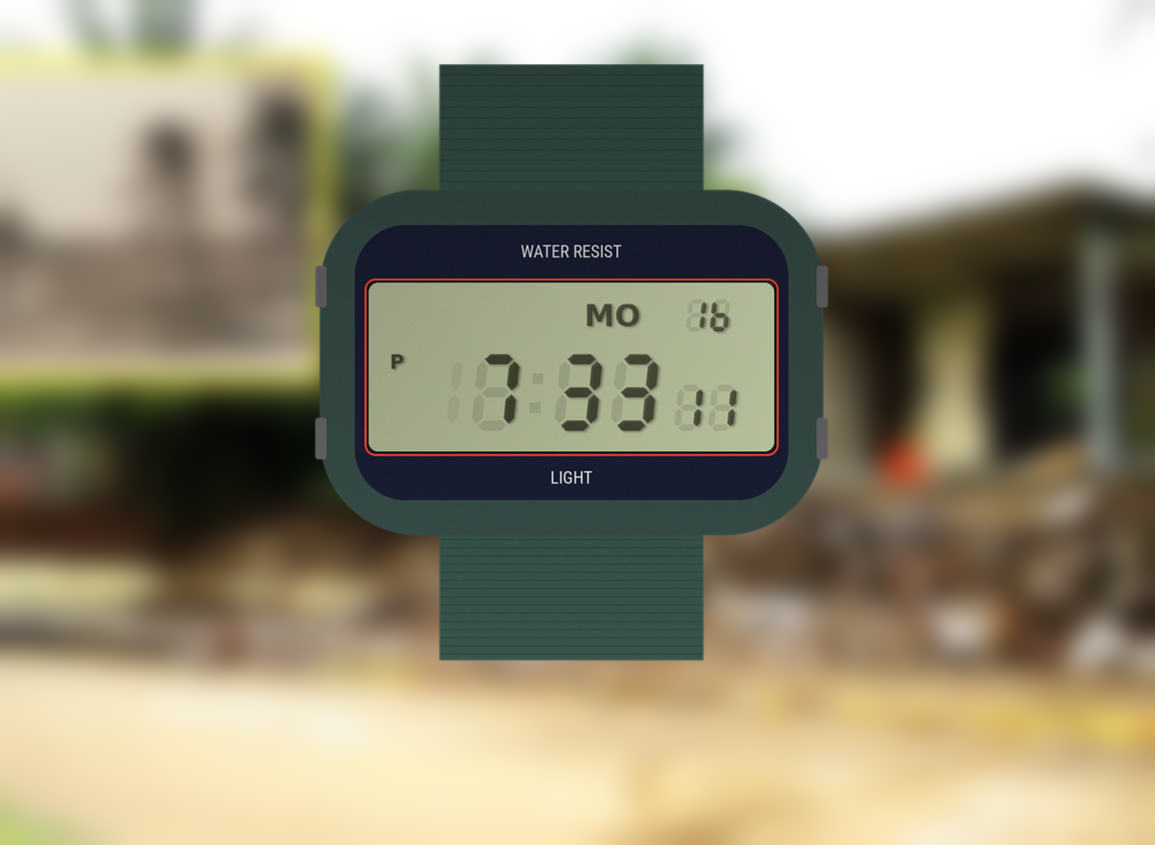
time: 7:33:11
